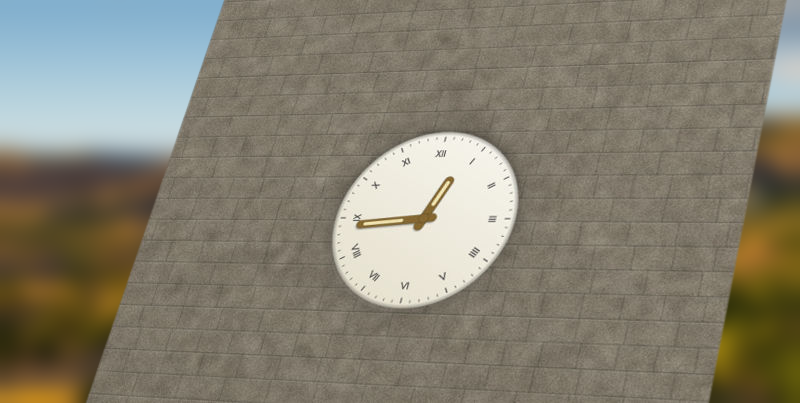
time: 12:44
